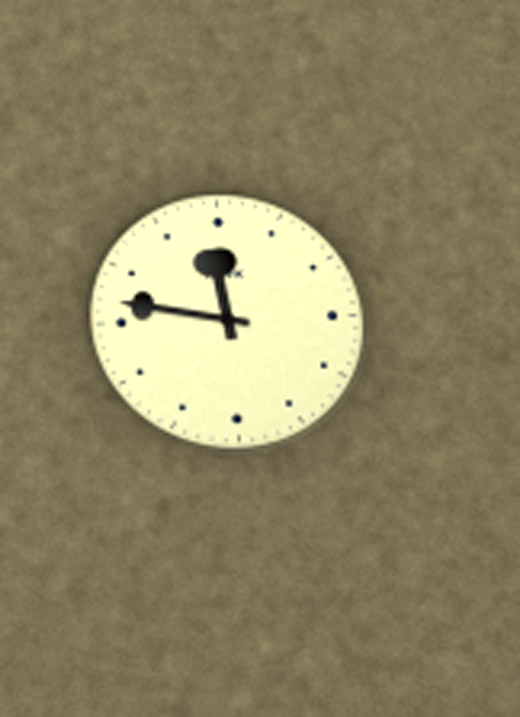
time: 11:47
